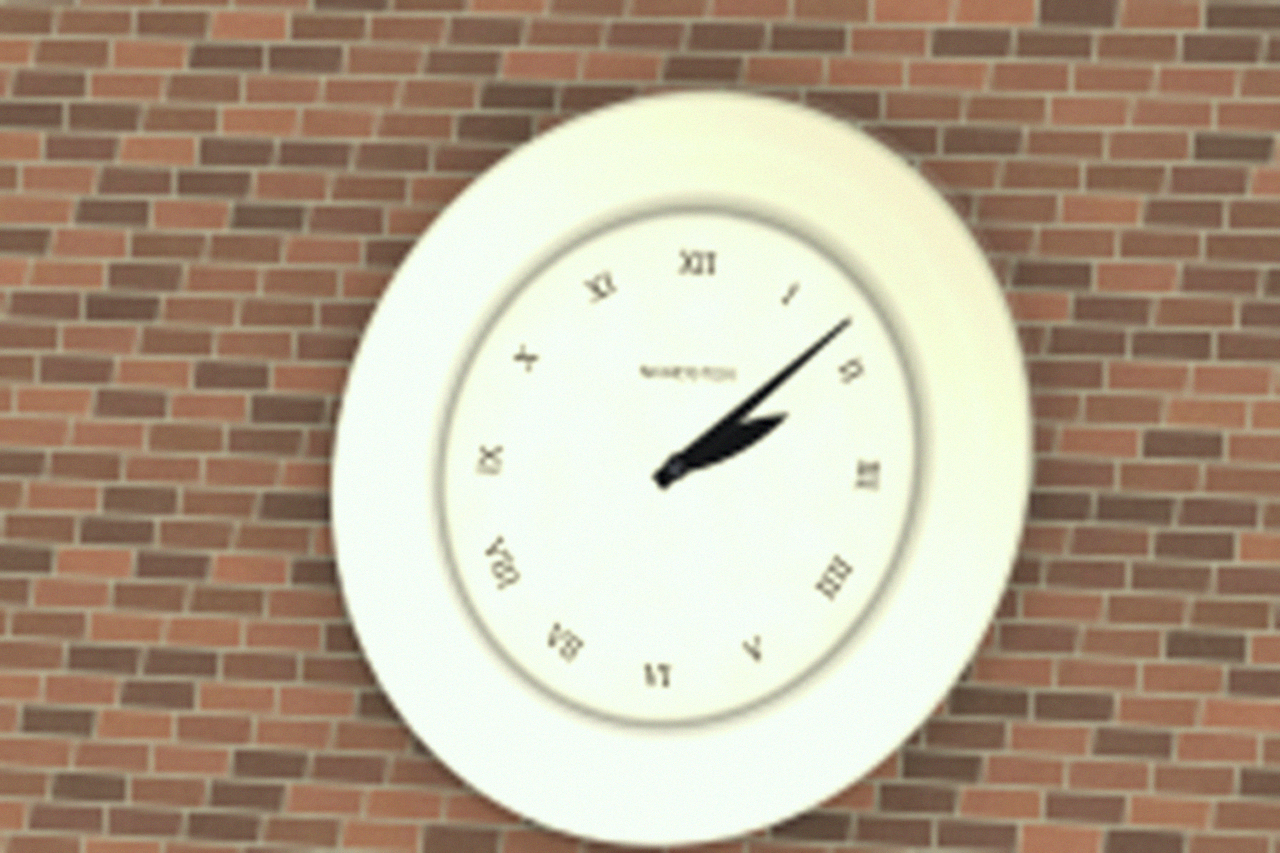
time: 2:08
